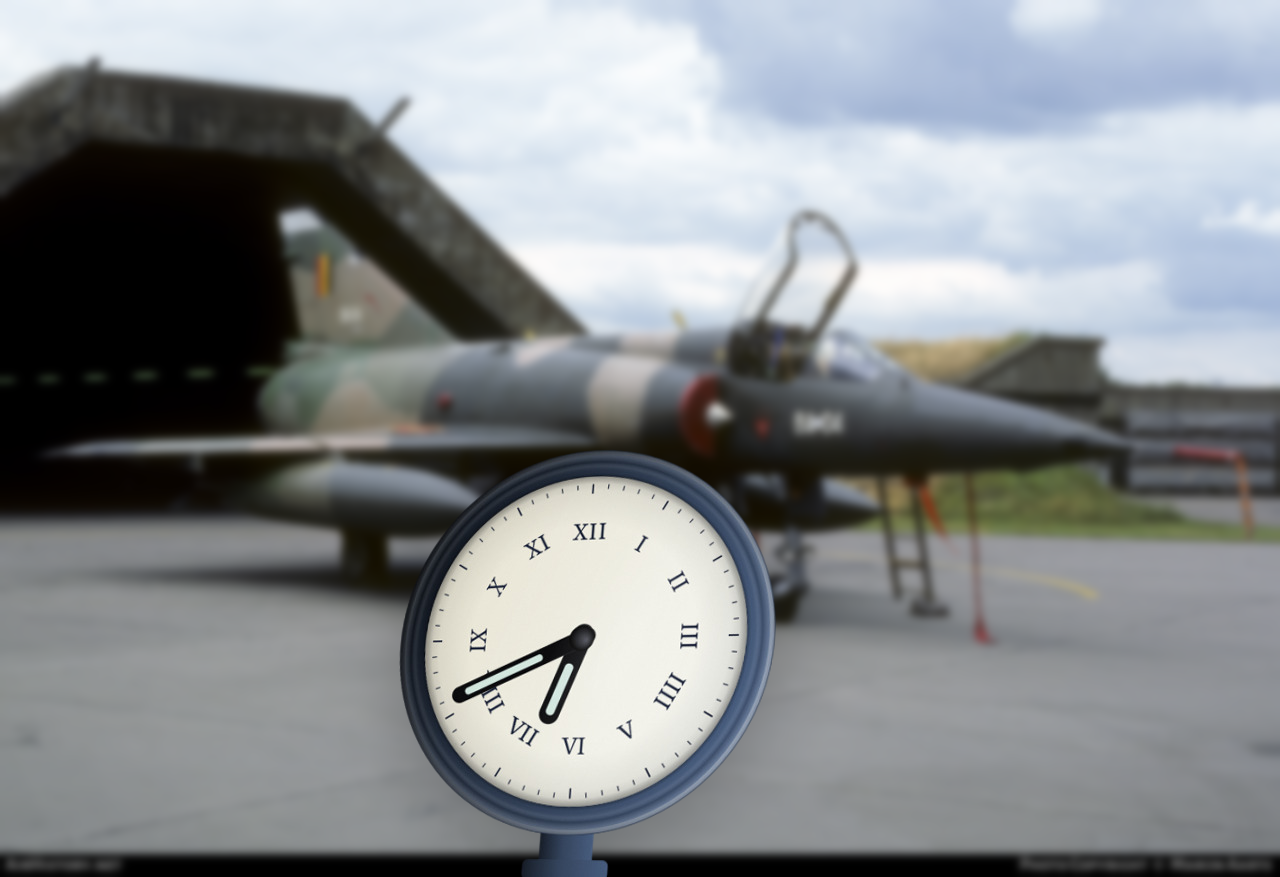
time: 6:41
